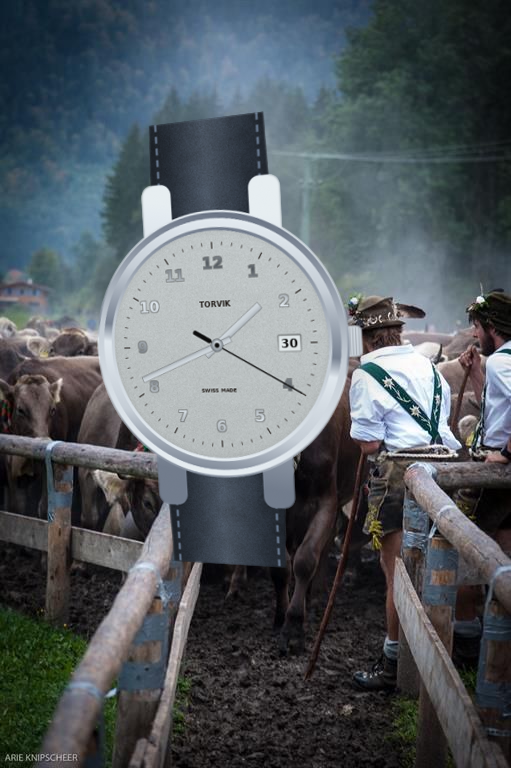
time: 1:41:20
